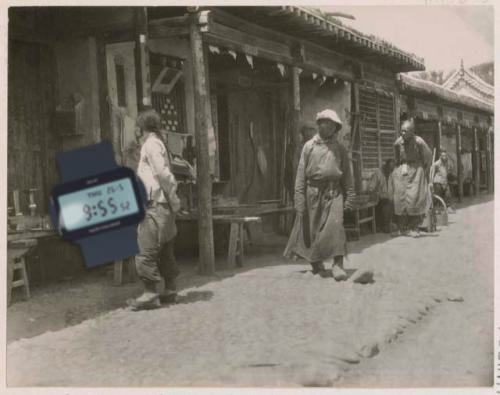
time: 9:55
